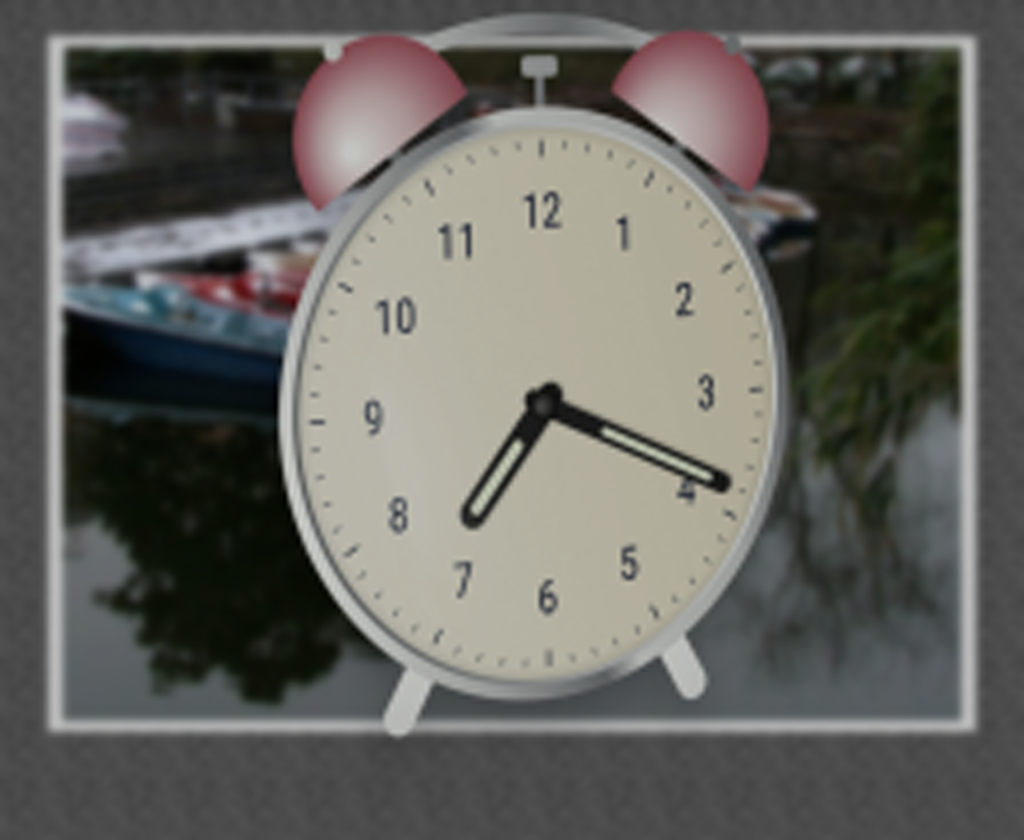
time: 7:19
